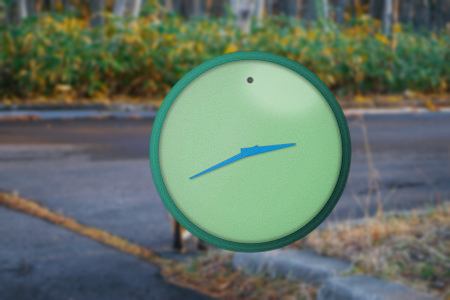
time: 2:41
